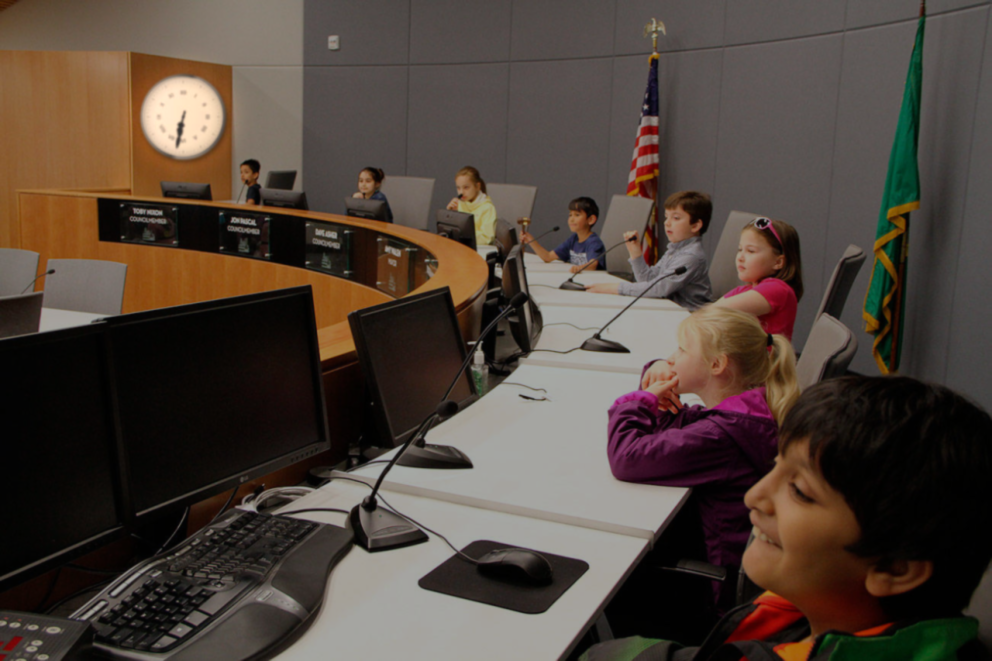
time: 6:32
